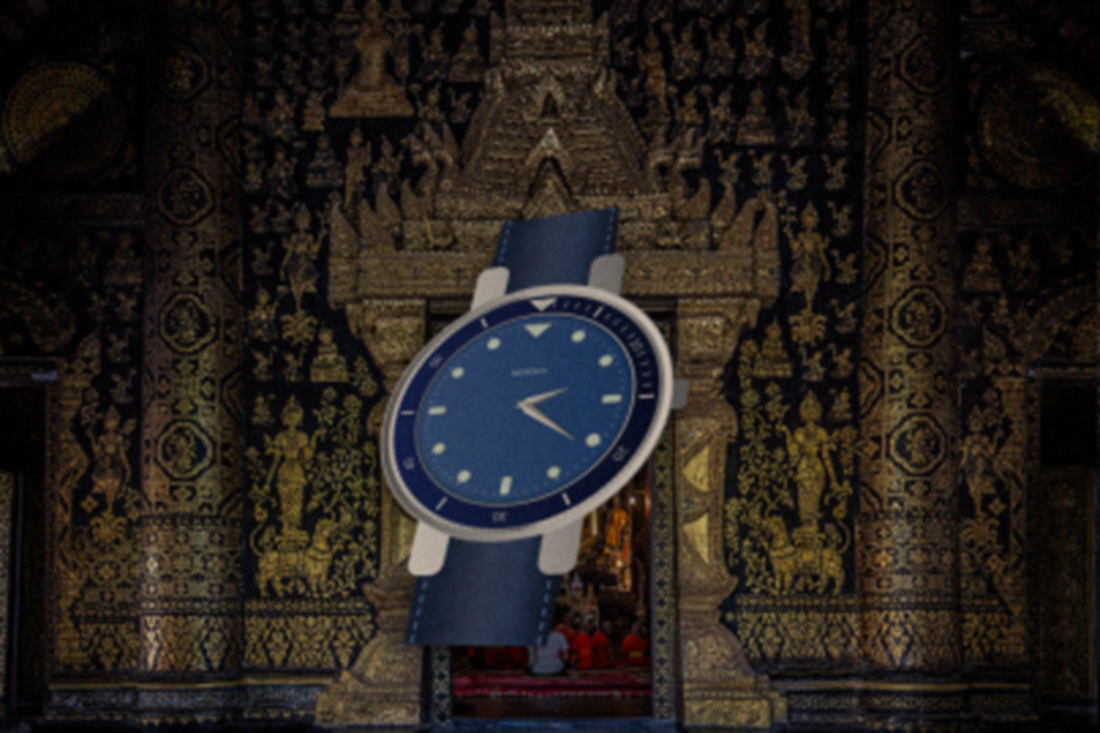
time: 2:21
